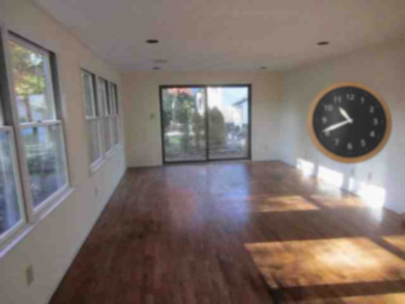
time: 10:41
